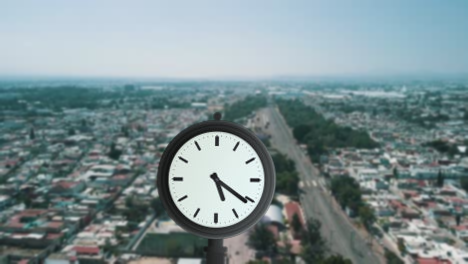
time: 5:21
